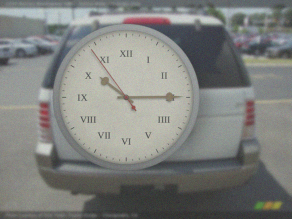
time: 10:14:54
